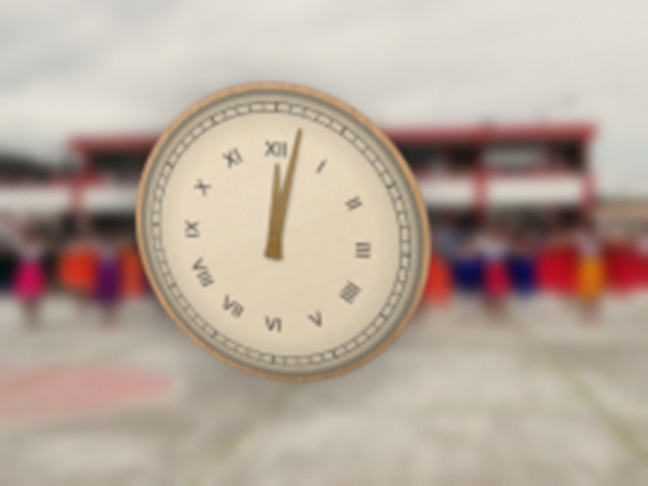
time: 12:02
